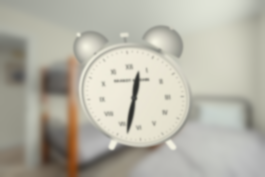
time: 12:33
